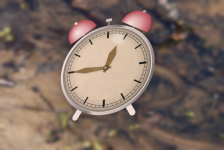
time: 12:45
